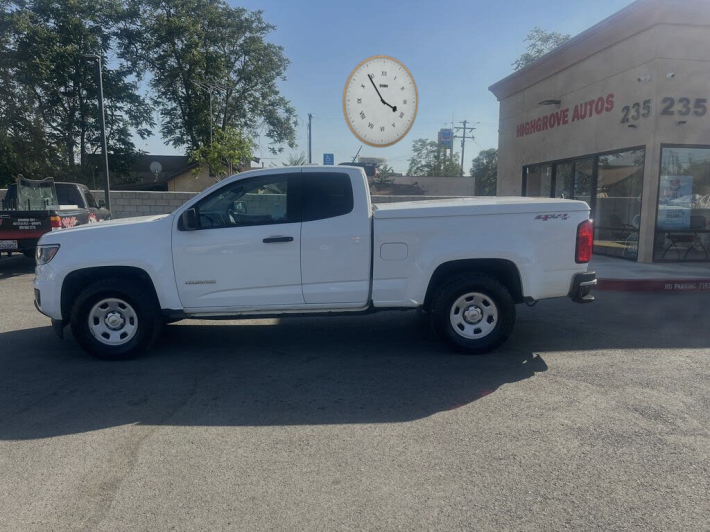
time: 3:54
